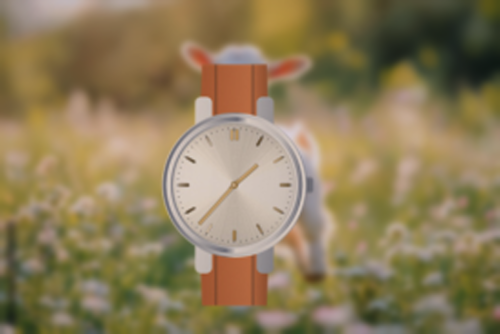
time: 1:37
